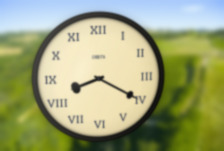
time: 8:20
